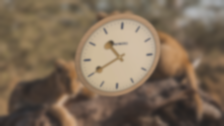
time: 10:40
